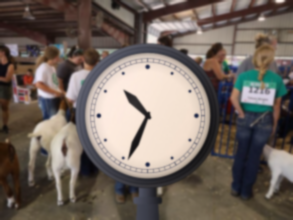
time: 10:34
